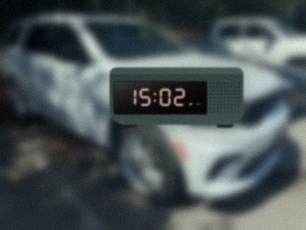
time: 15:02
